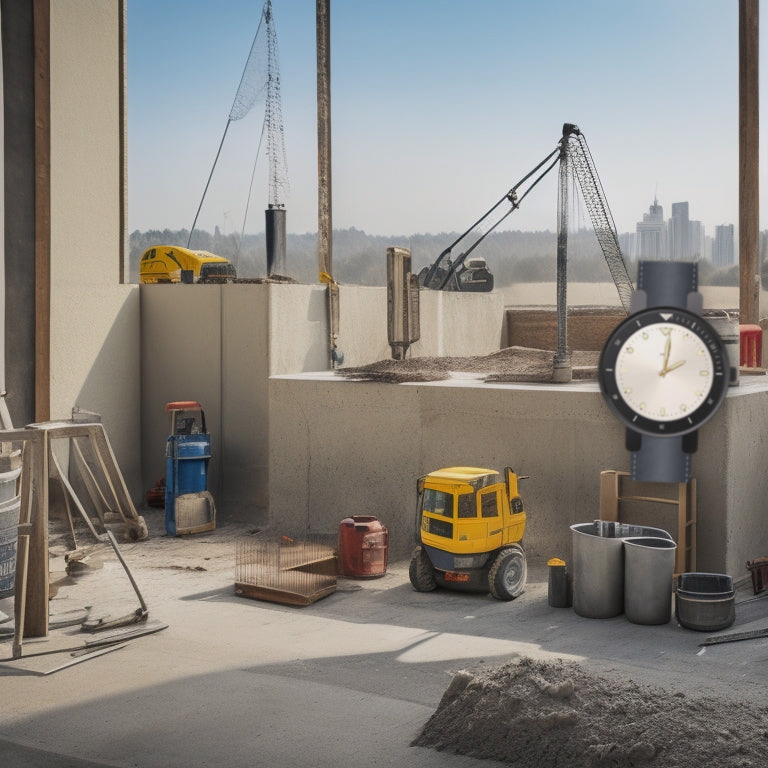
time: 2:01
